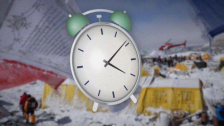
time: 4:09
